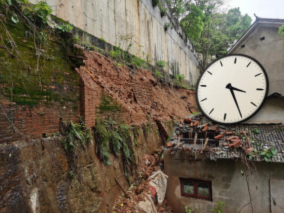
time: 3:25
